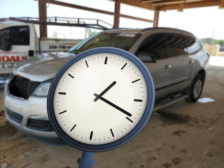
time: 1:19
